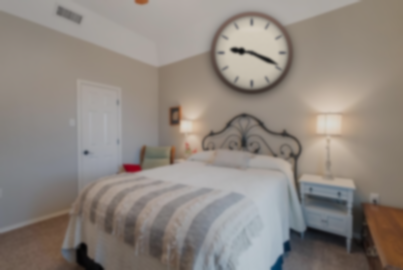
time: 9:19
